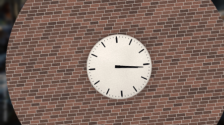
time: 3:16
